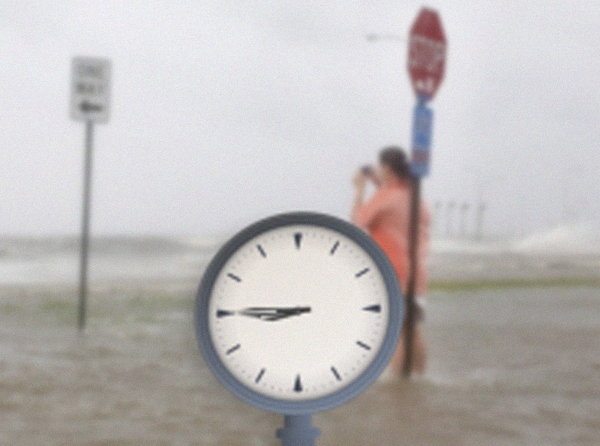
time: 8:45
